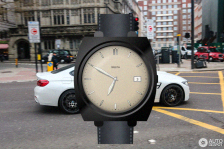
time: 6:50
